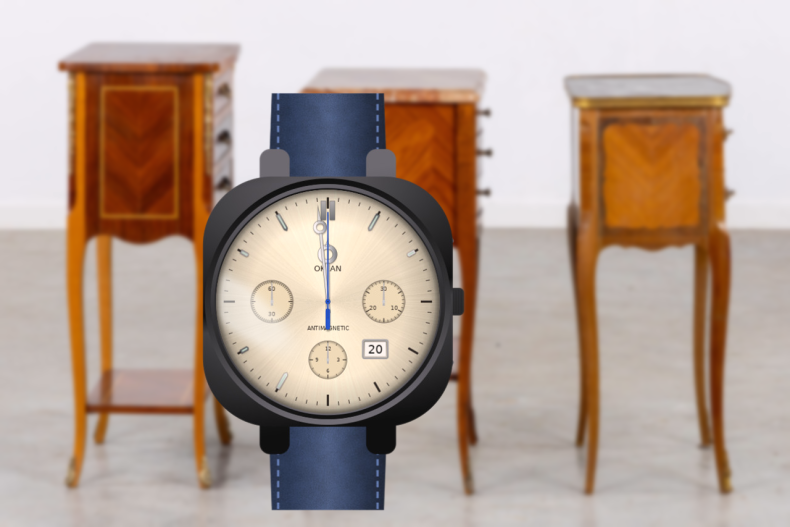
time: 11:59
